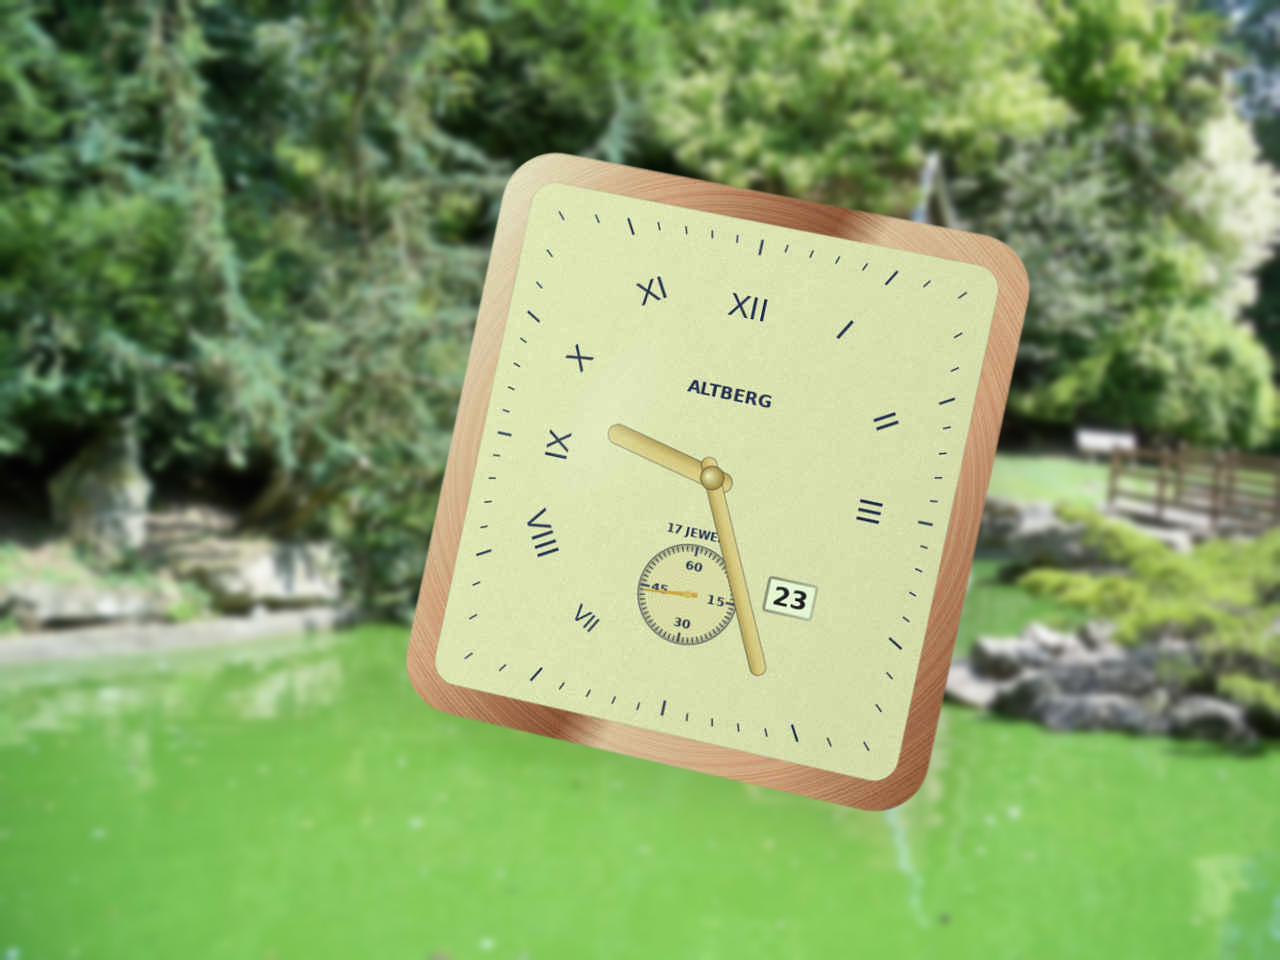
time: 9:25:44
